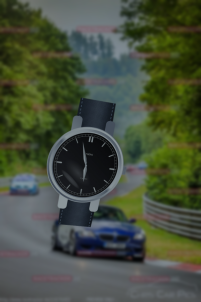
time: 5:57
